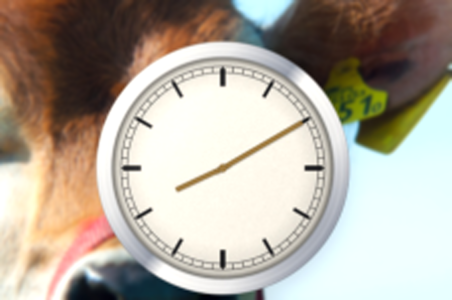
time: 8:10
